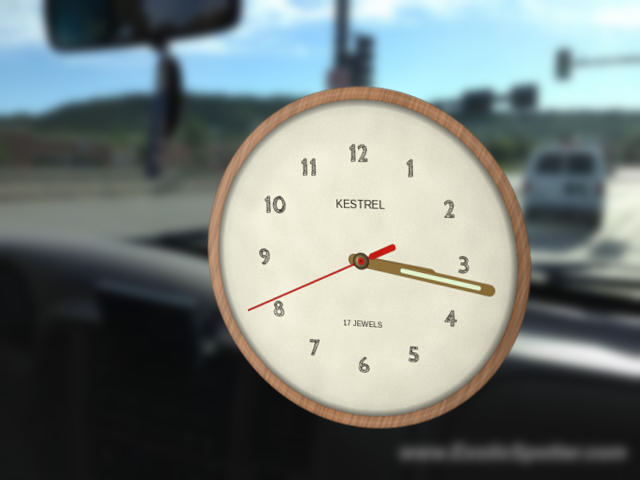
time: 3:16:41
